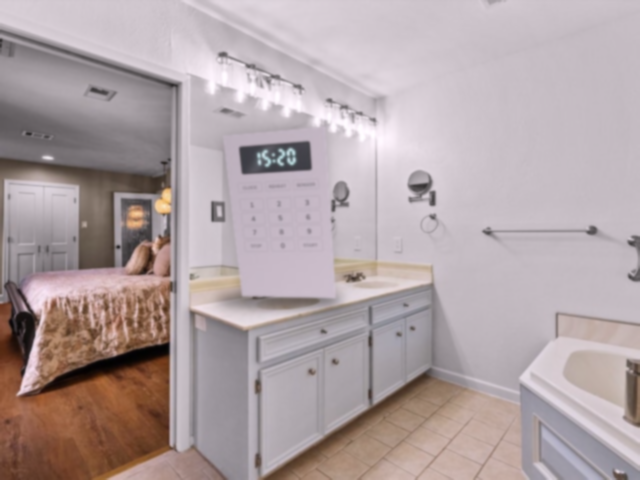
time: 15:20
